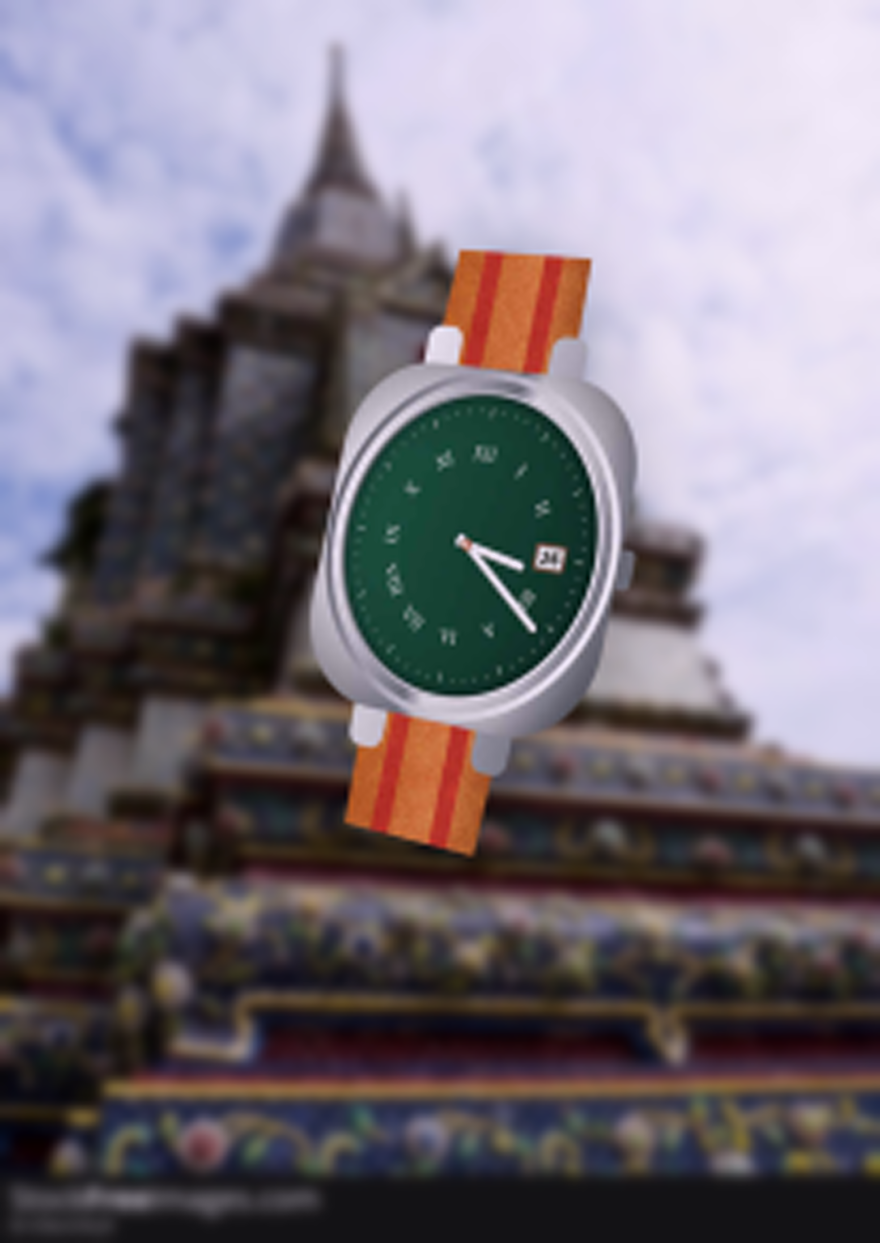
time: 3:21
